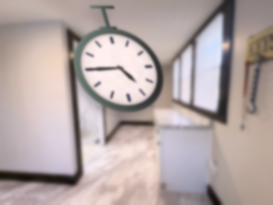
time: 4:45
